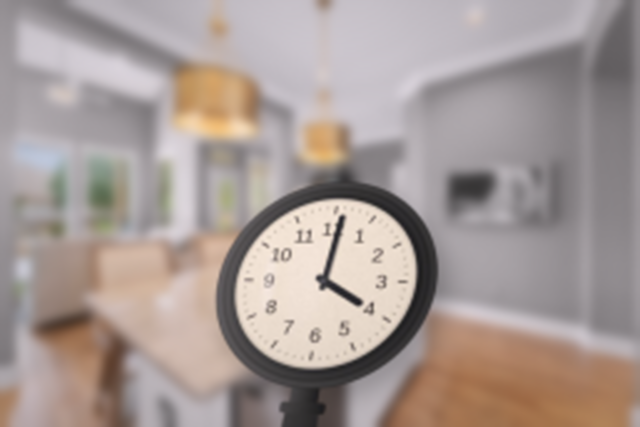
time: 4:01
